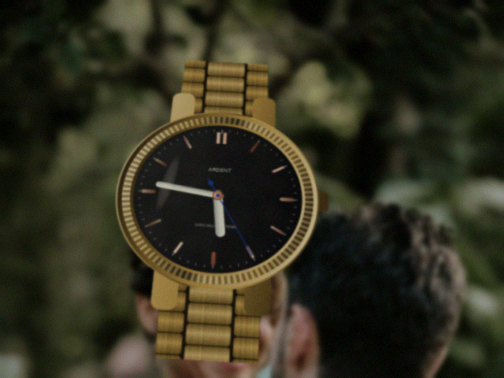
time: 5:46:25
